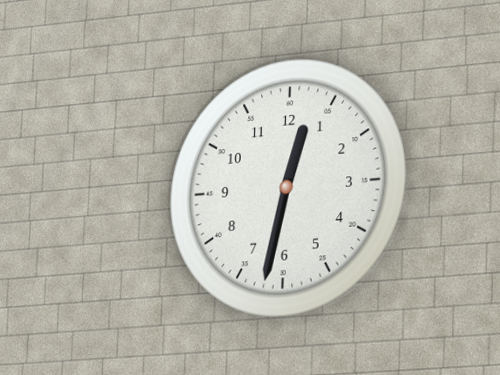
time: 12:32
